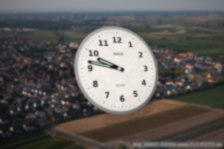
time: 9:47
